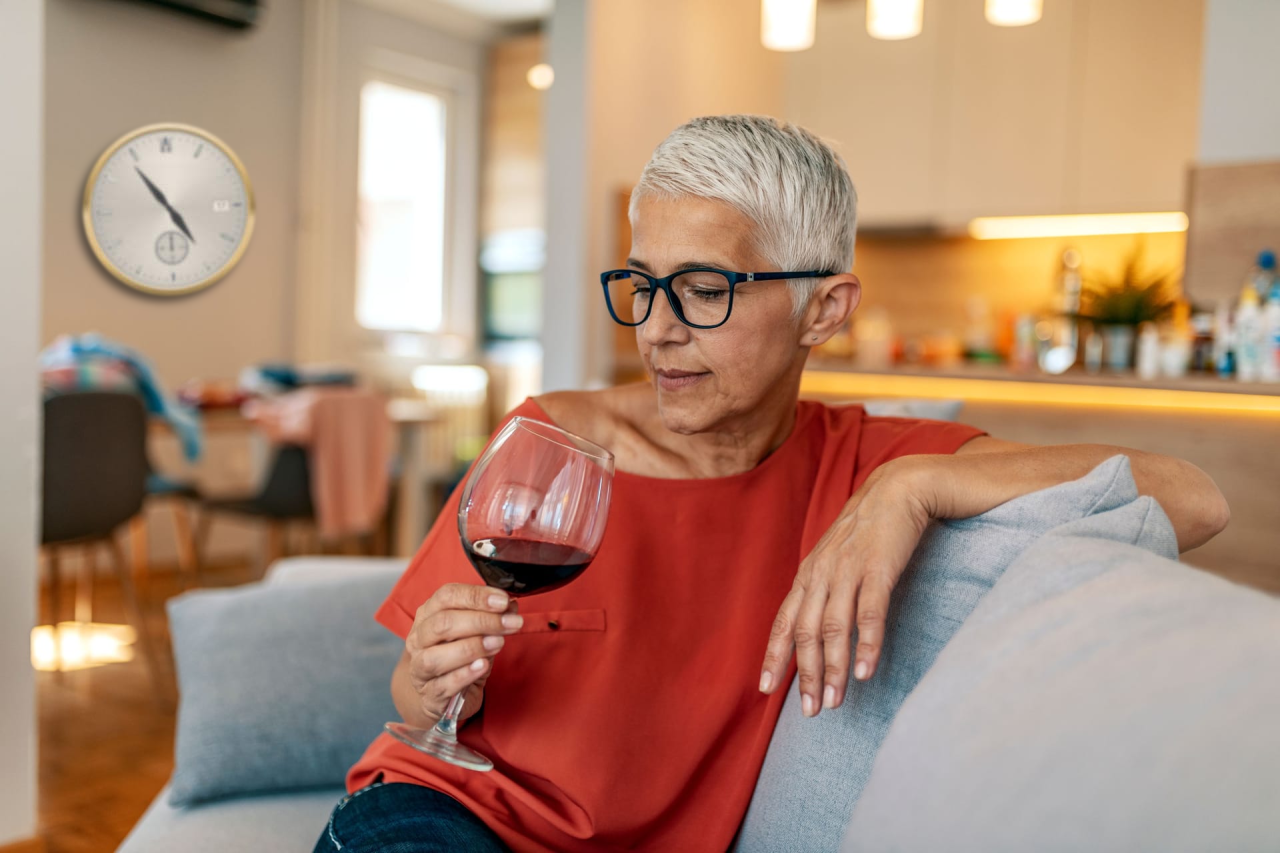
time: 4:54
